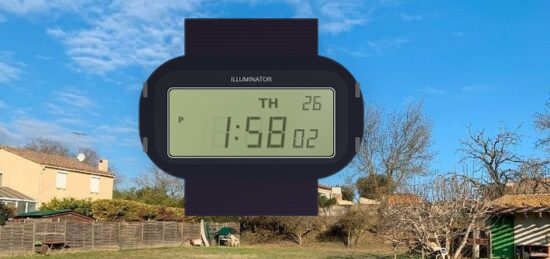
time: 1:58:02
